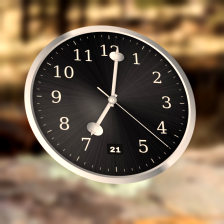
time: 7:01:22
